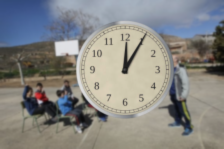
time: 12:05
